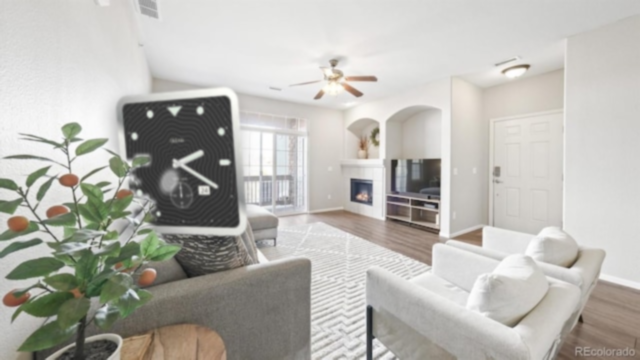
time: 2:20
